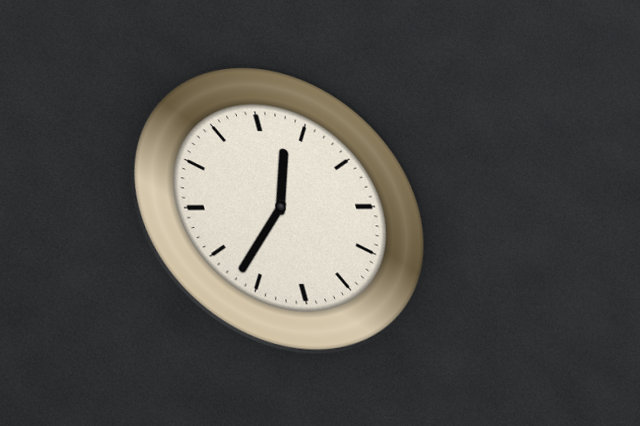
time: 12:37
